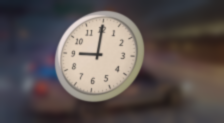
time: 9:00
